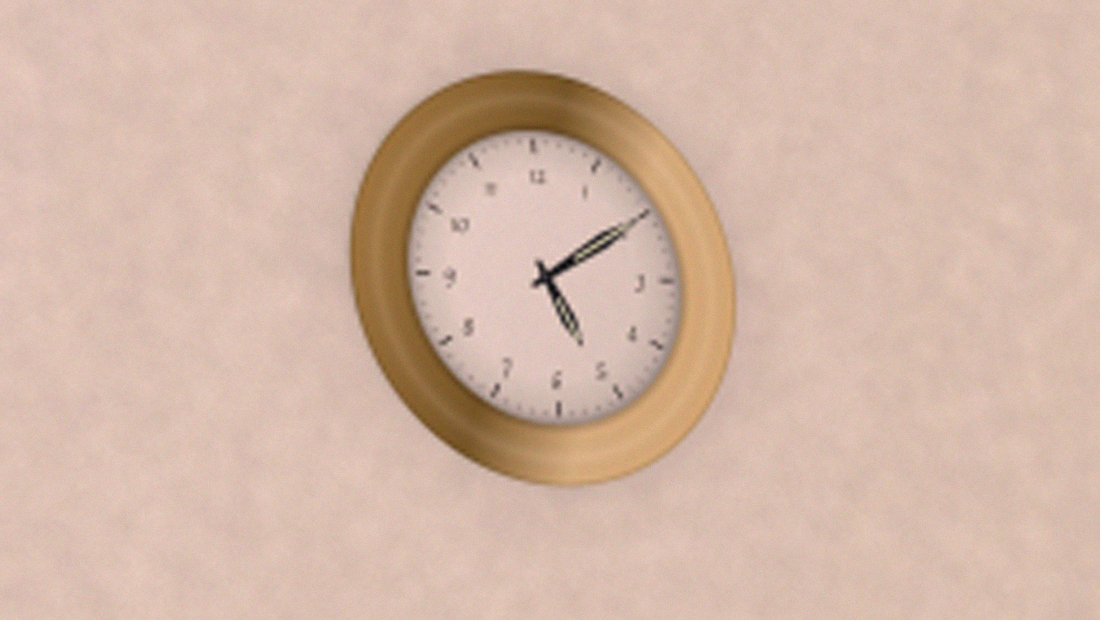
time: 5:10
